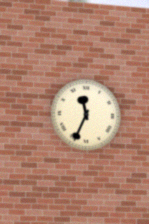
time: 11:34
